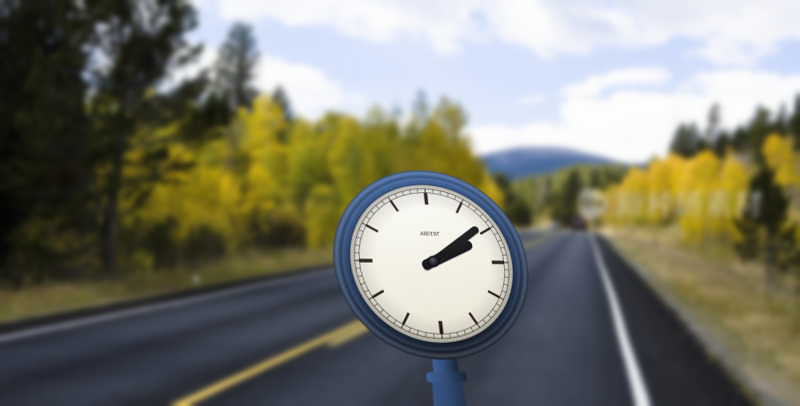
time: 2:09
